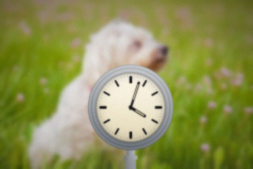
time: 4:03
